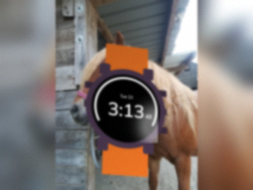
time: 3:13
